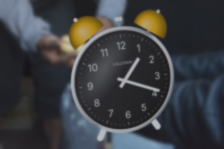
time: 1:19
